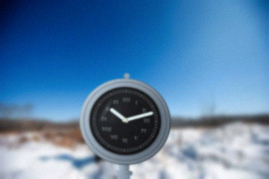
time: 10:12
